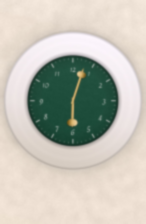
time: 6:03
